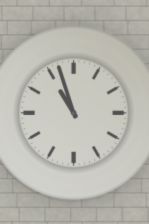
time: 10:57
